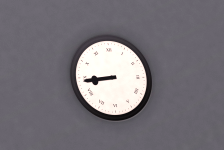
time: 8:44
